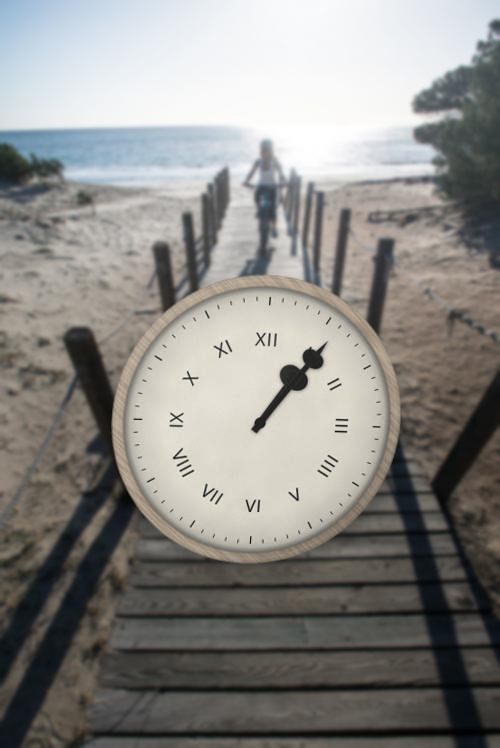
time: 1:06
